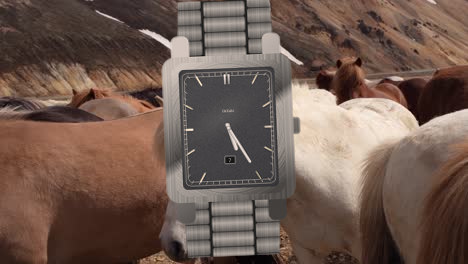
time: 5:25
